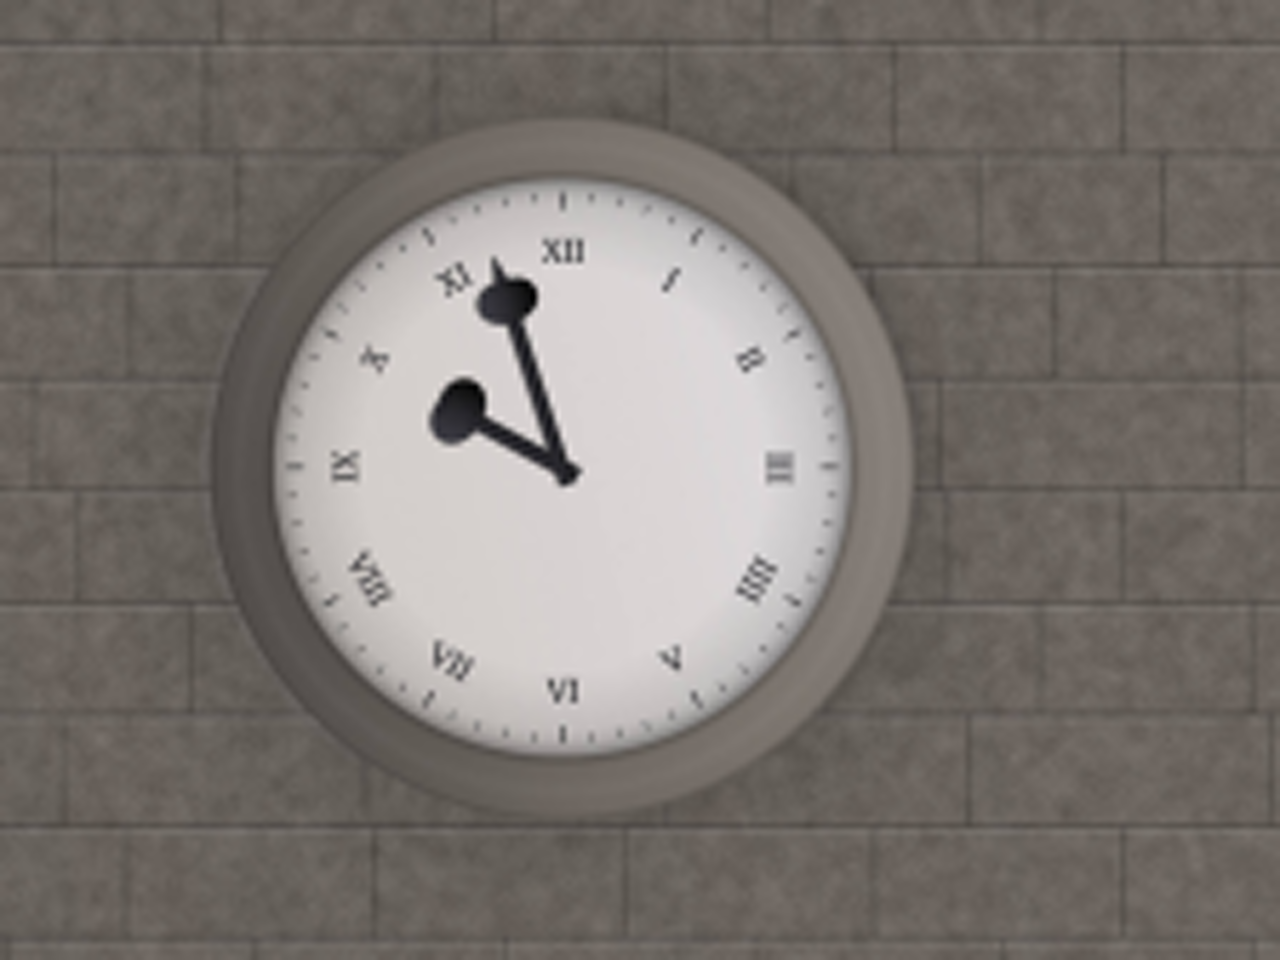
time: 9:57
